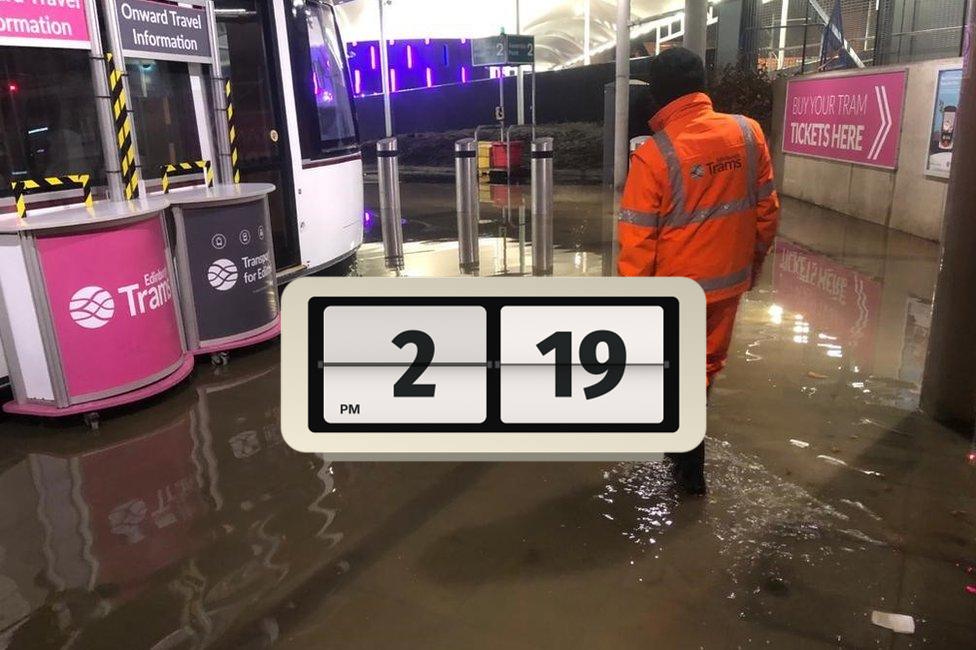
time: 2:19
